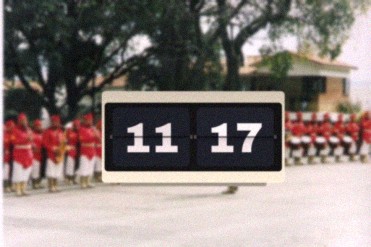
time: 11:17
